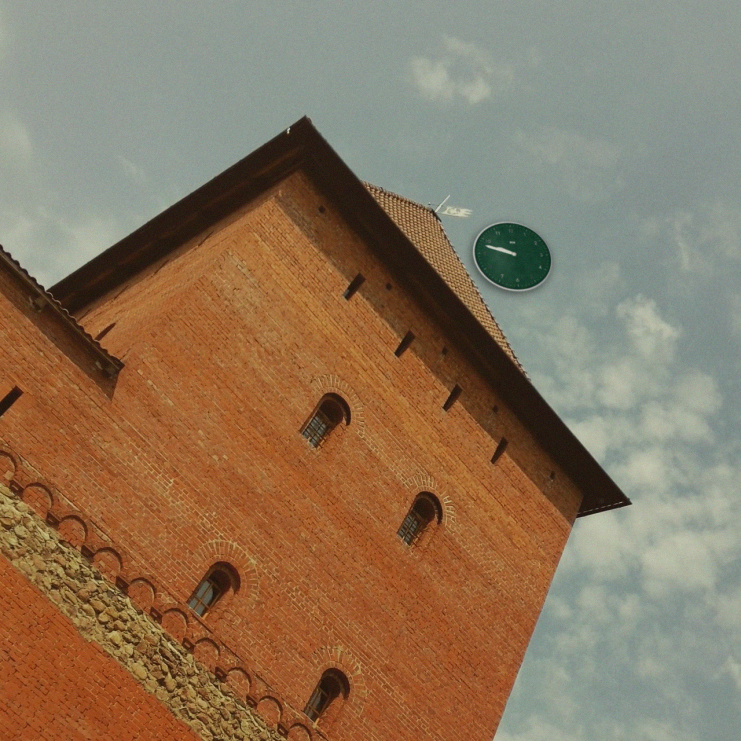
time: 9:48
